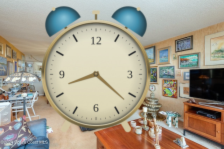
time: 8:22
